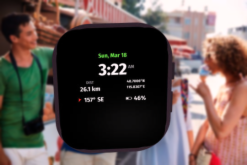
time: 3:22
